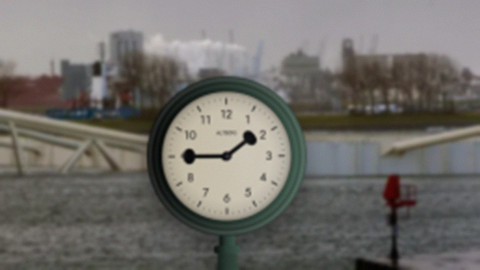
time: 1:45
